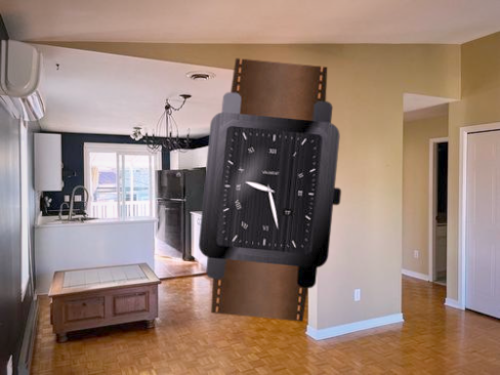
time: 9:27
